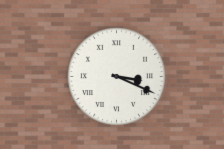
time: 3:19
